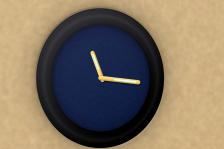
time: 11:16
